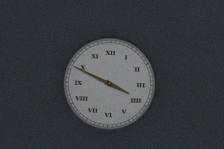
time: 3:49
